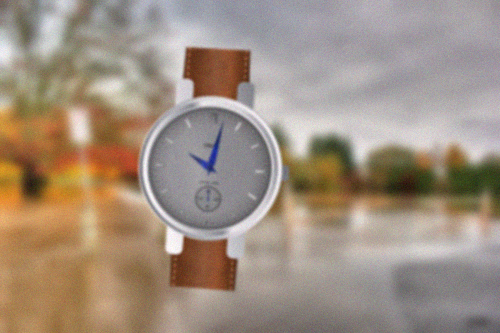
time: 10:02
